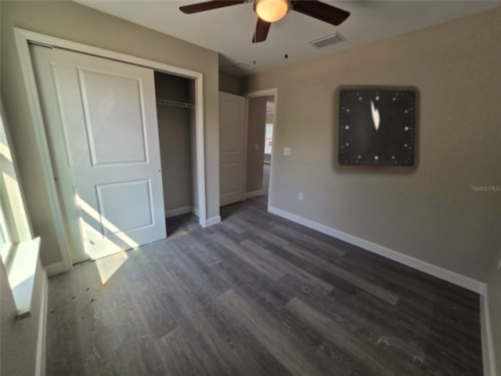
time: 11:58
